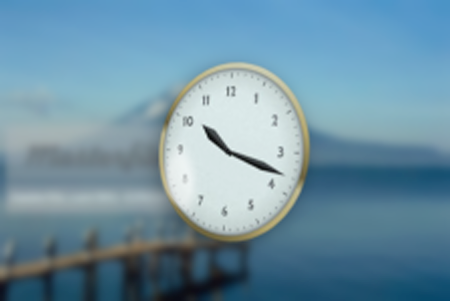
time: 10:18
